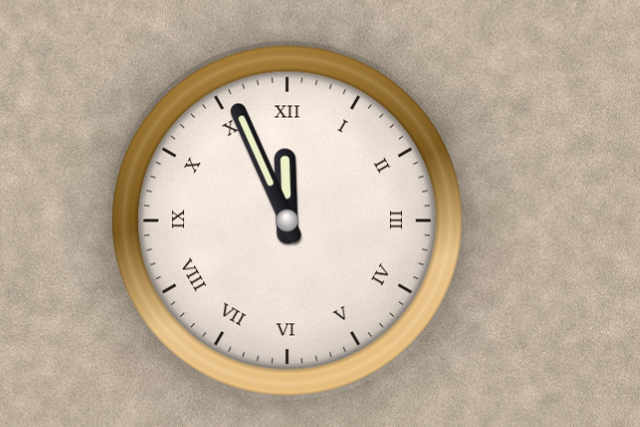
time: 11:56
